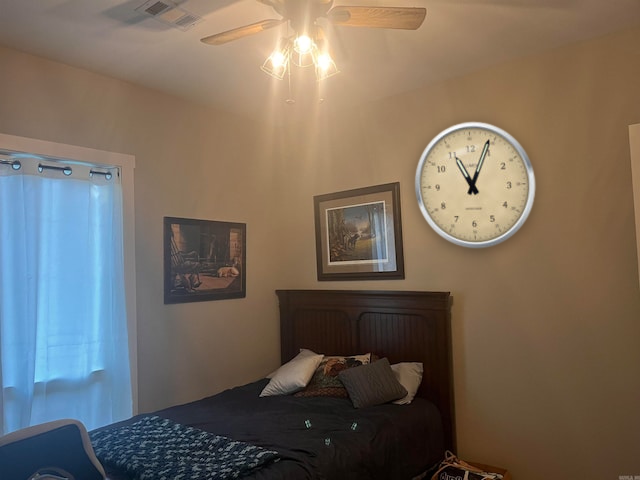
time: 11:04
